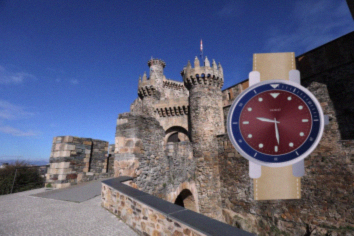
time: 9:29
